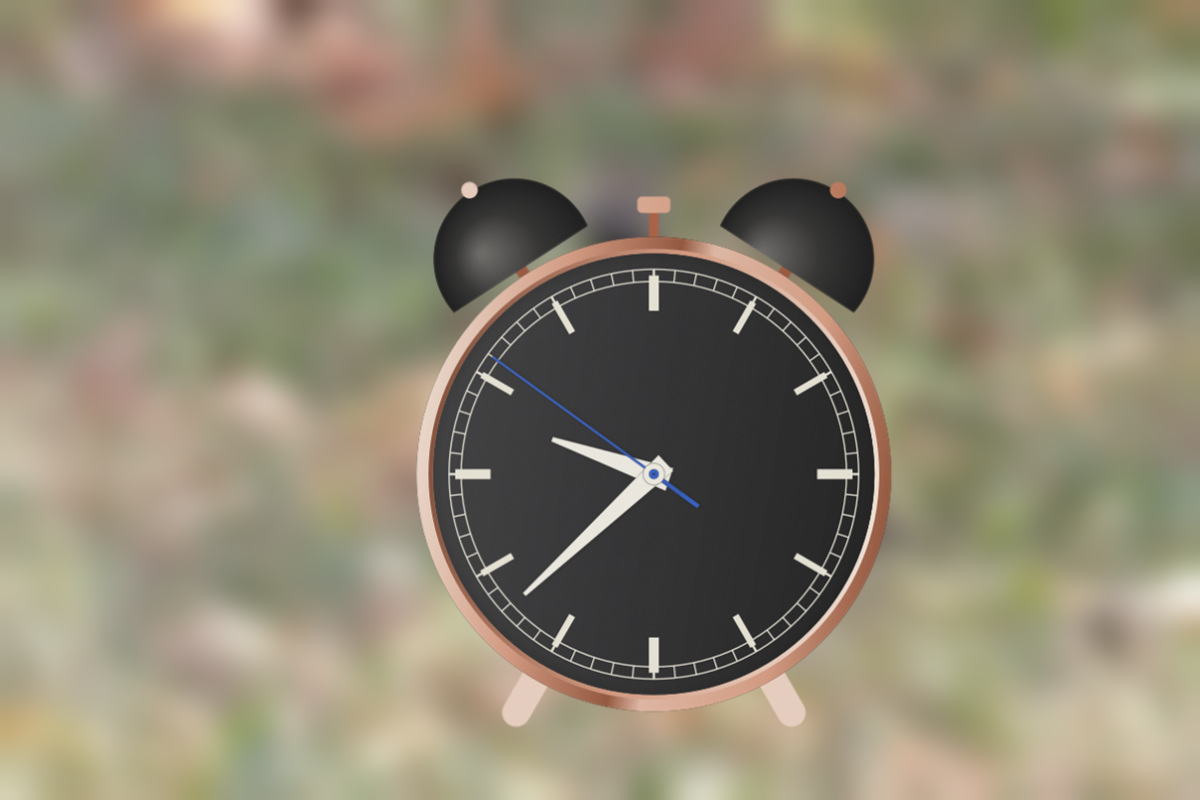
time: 9:37:51
